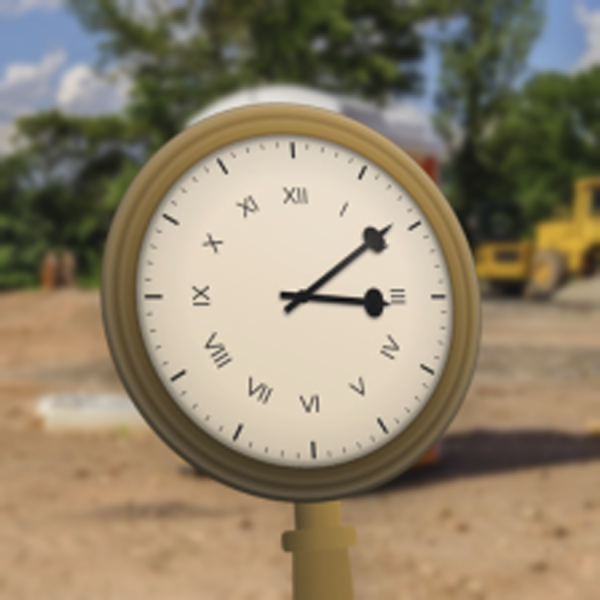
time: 3:09
